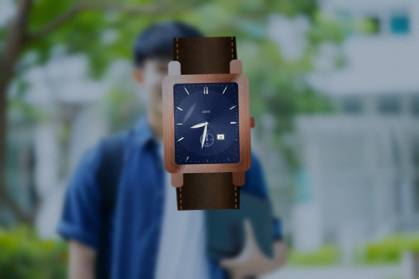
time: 8:32
